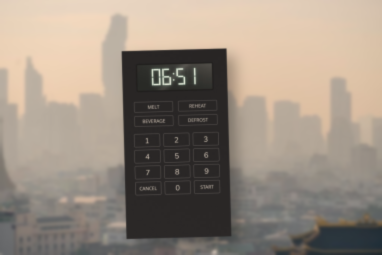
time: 6:51
